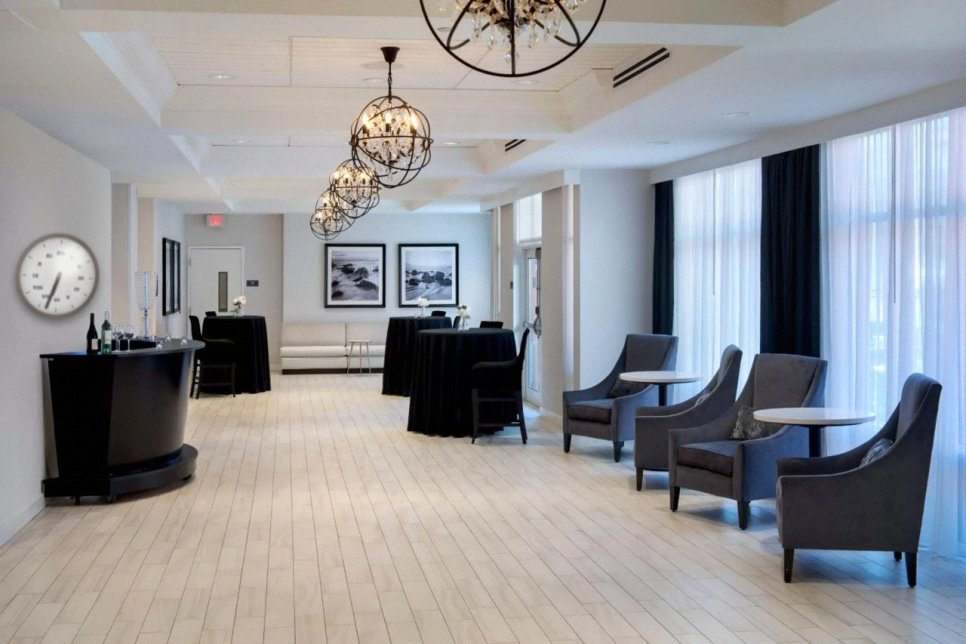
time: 6:33
